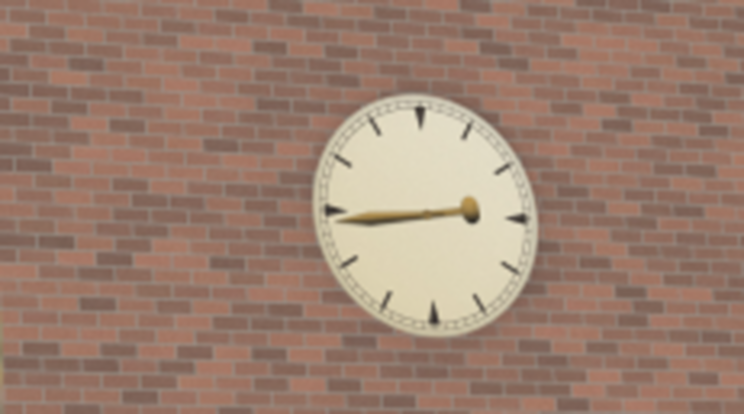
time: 2:44
